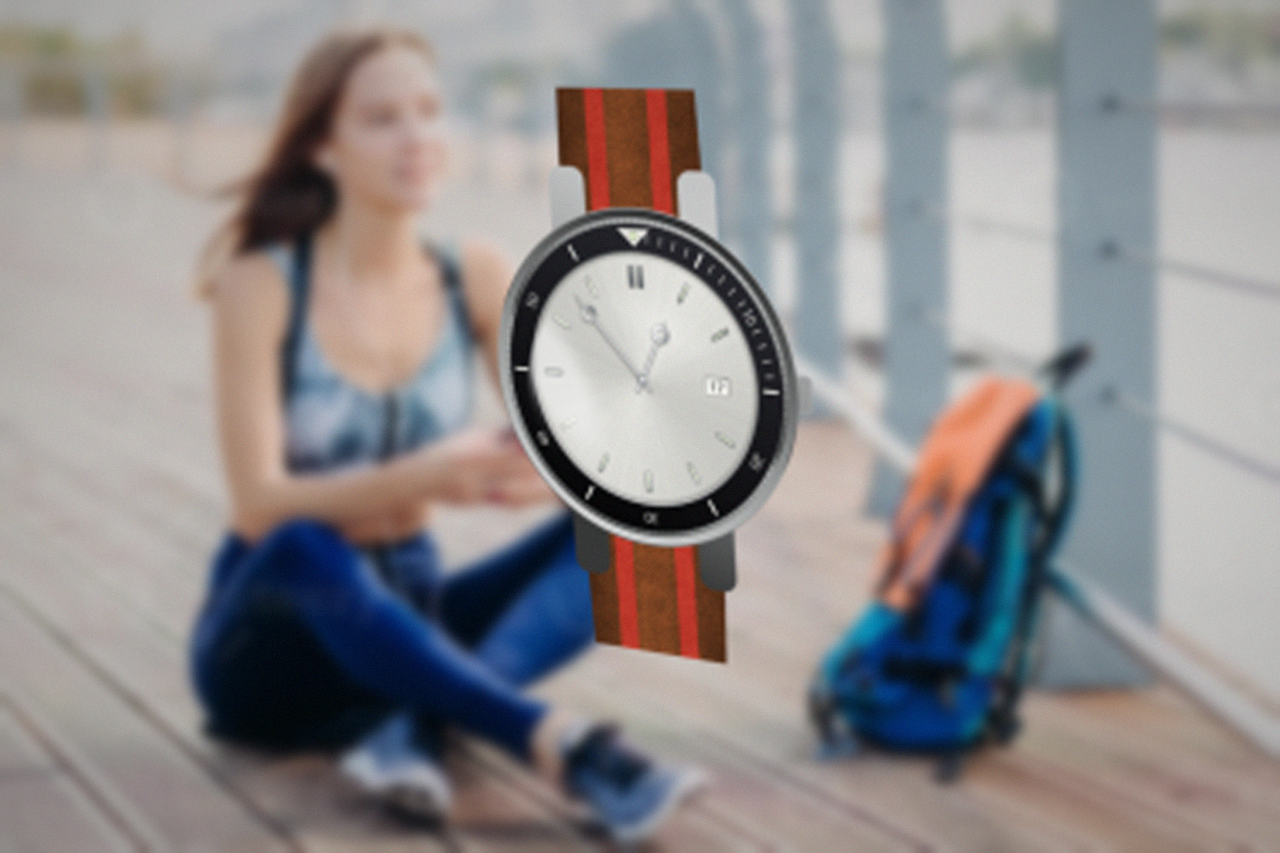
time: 12:53
